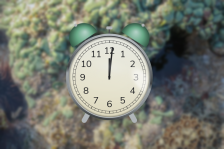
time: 12:01
